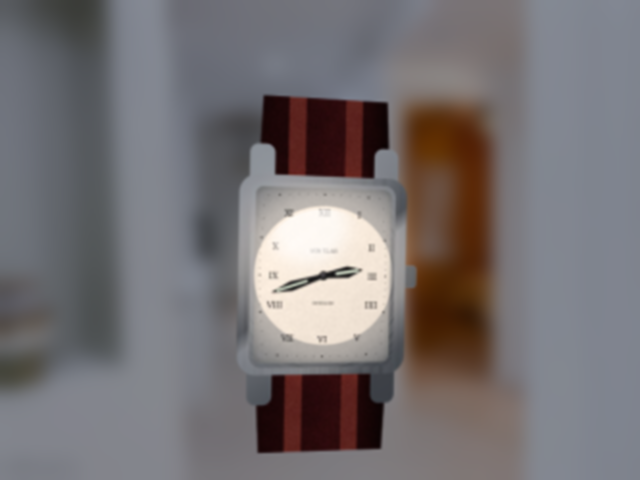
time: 2:42
